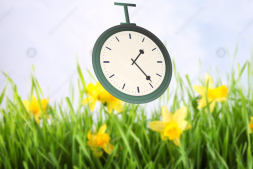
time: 1:24
